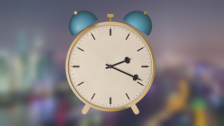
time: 2:19
